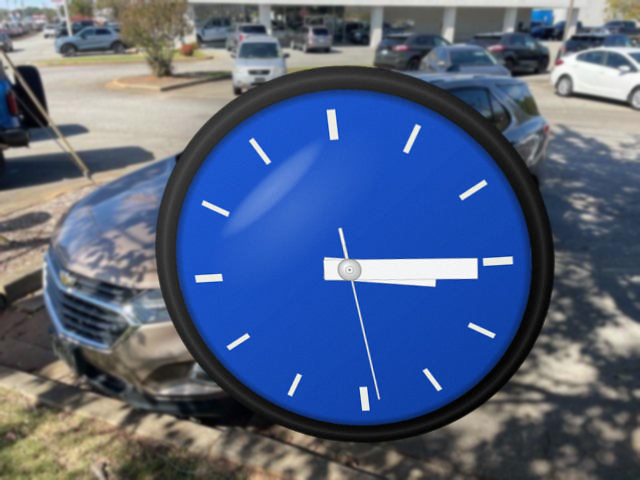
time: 3:15:29
